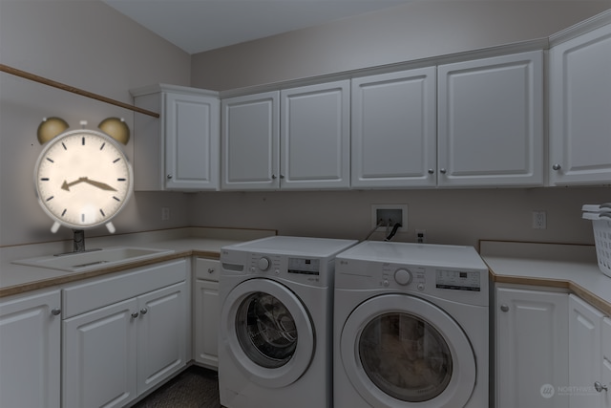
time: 8:18
